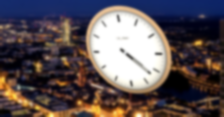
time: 4:22
